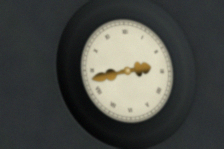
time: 2:43
